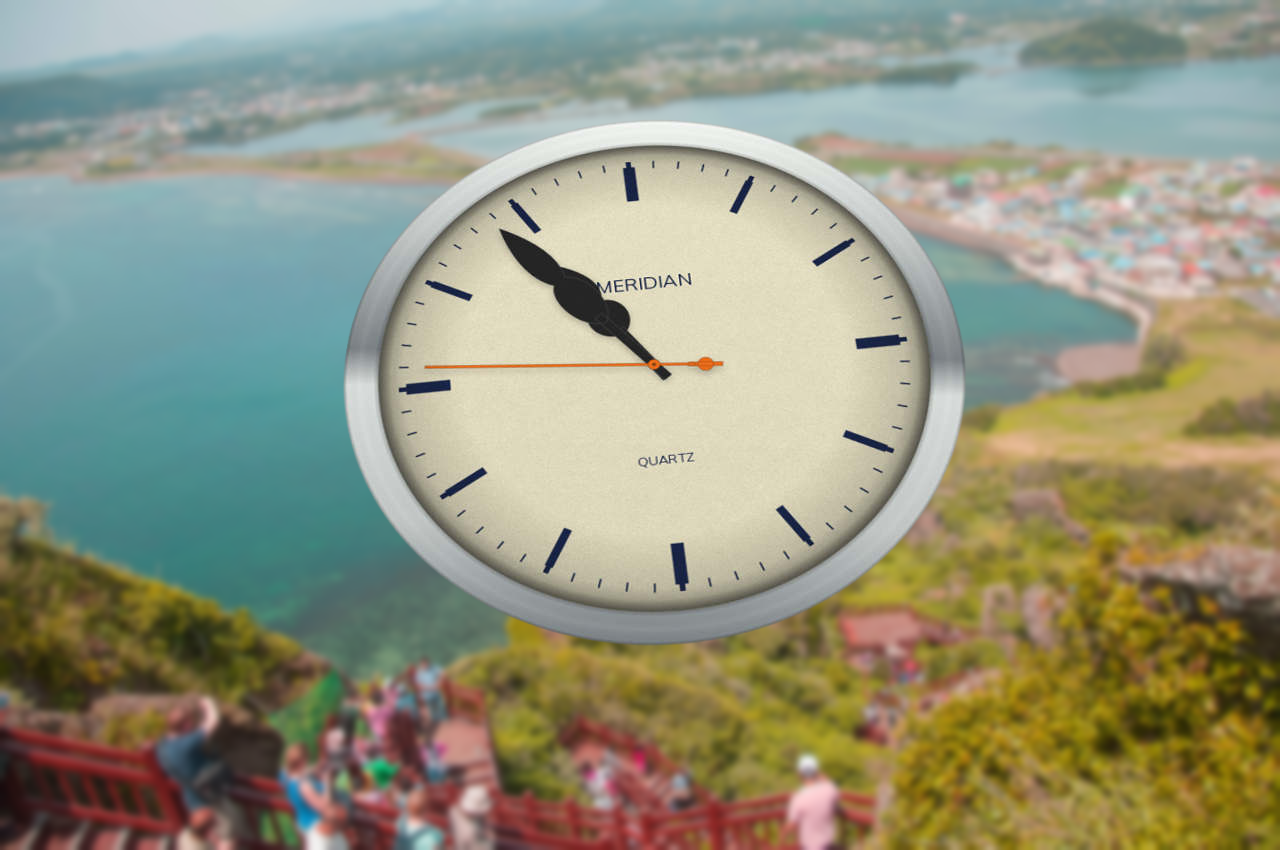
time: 10:53:46
